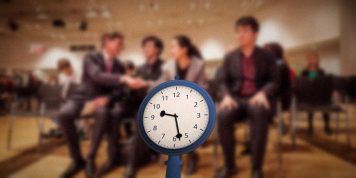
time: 9:28
